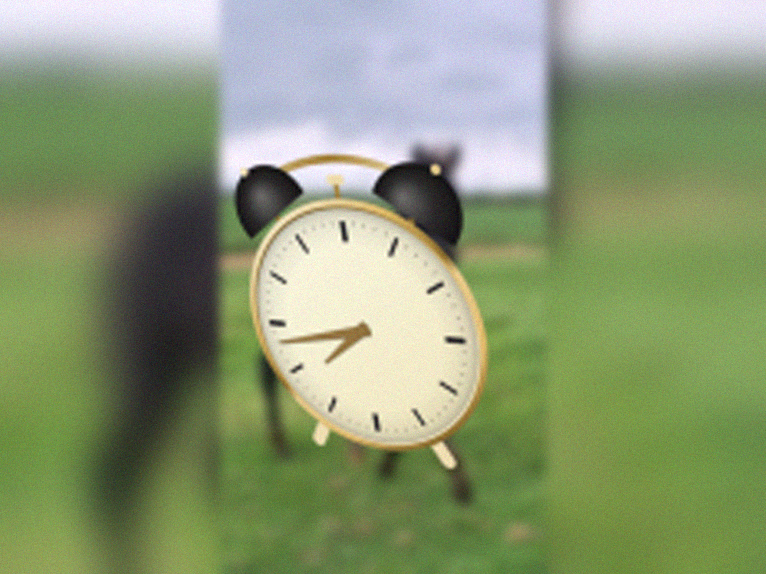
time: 7:43
